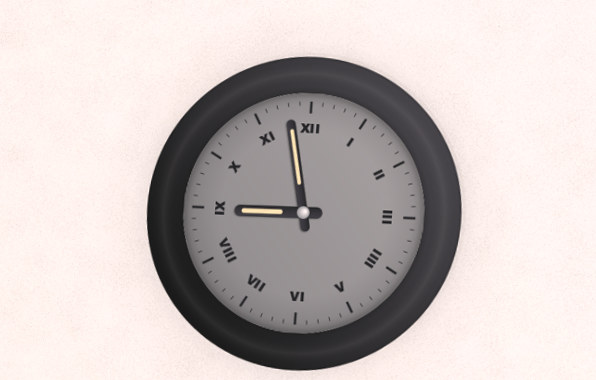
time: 8:58
